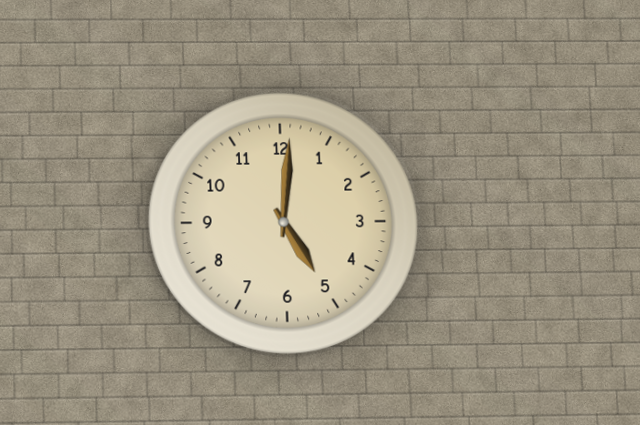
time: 5:01
